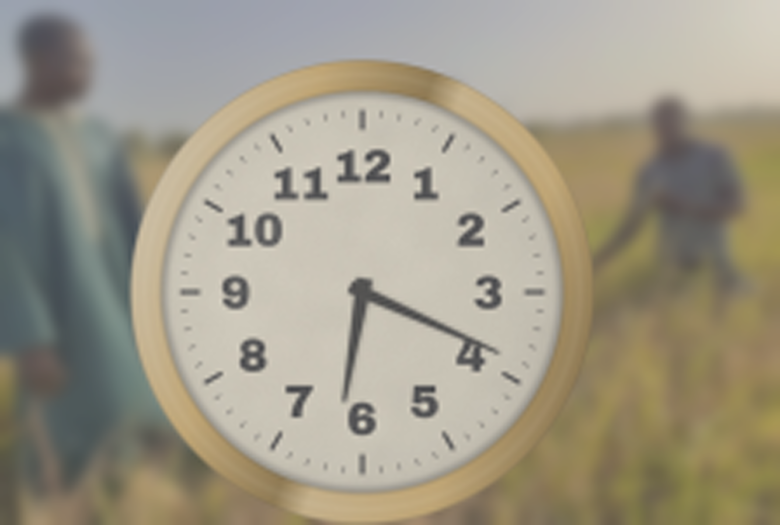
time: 6:19
